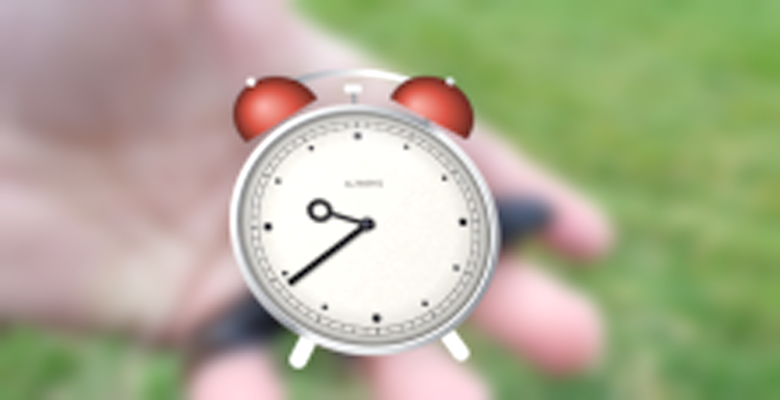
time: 9:39
